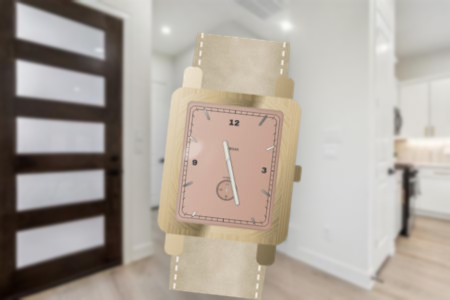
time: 11:27
